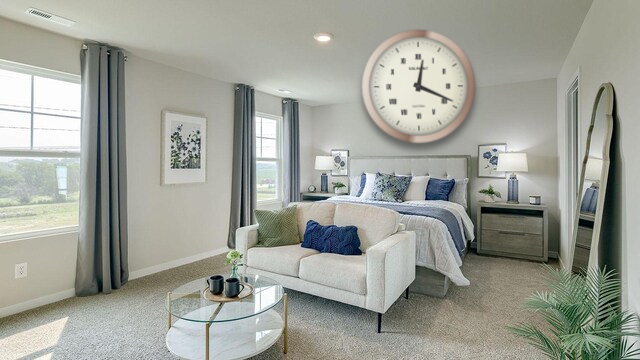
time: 12:19
